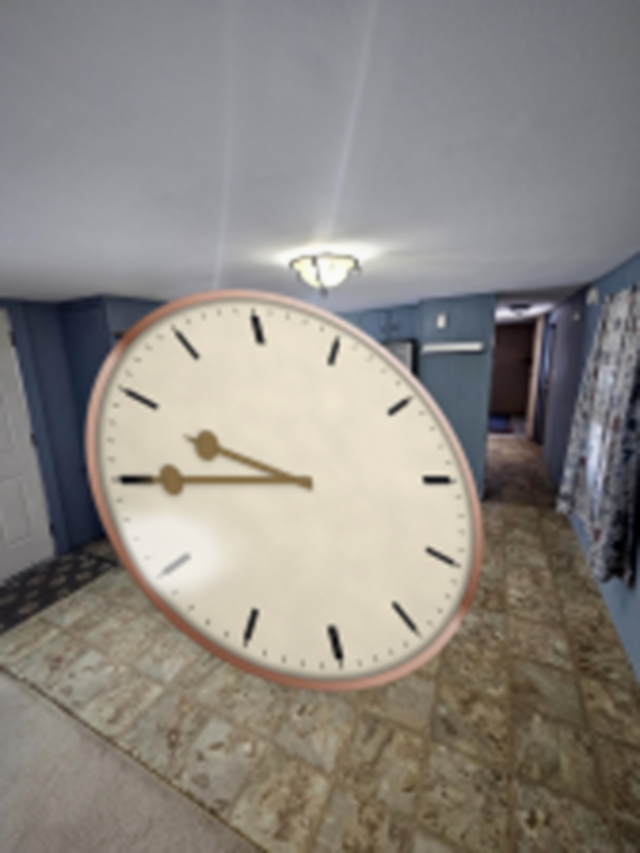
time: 9:45
